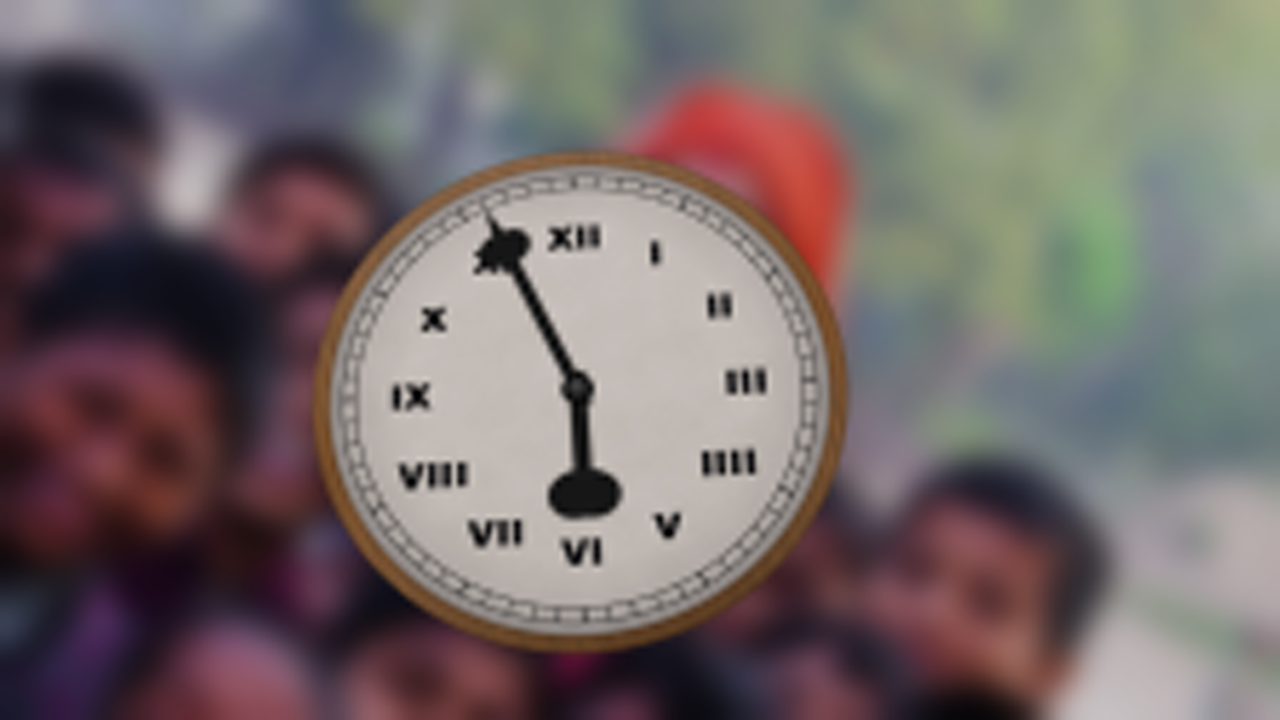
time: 5:56
